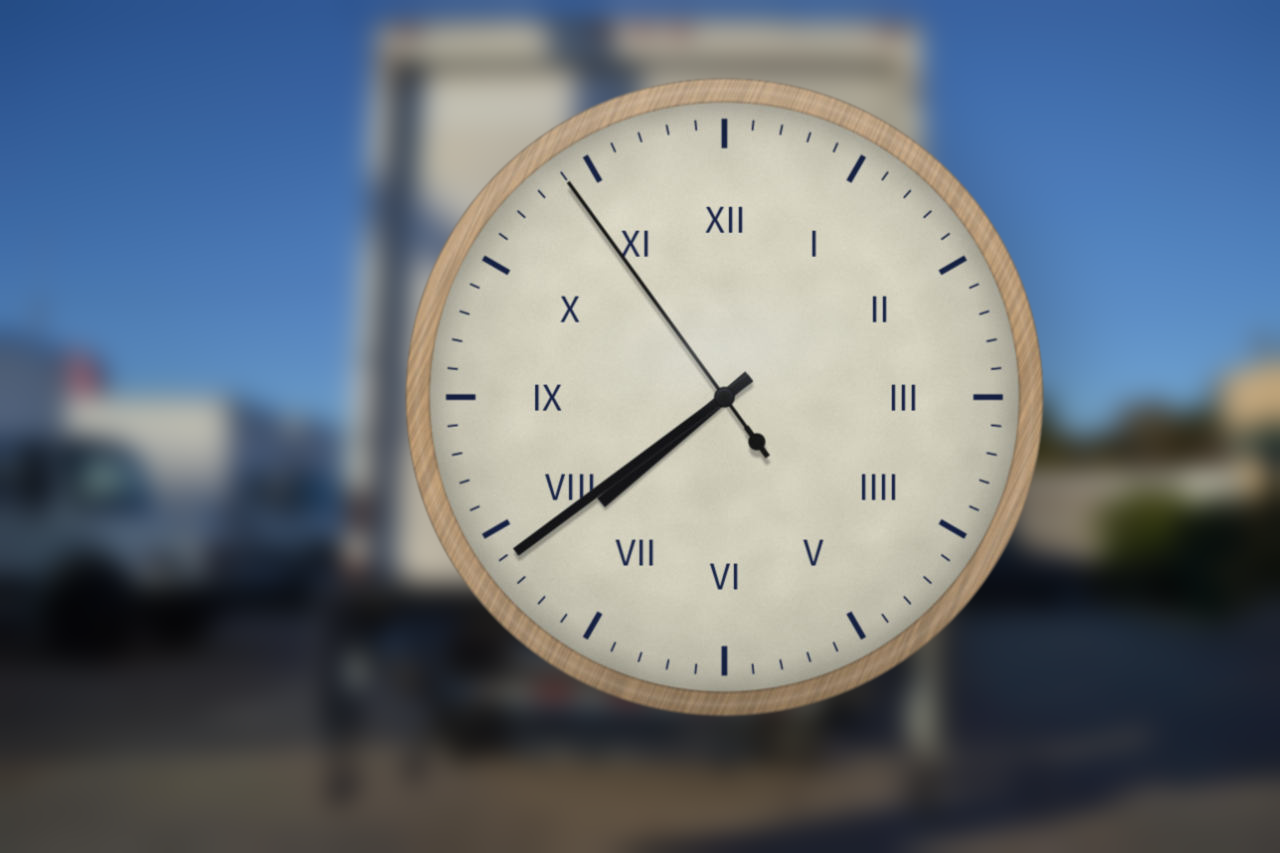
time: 7:38:54
